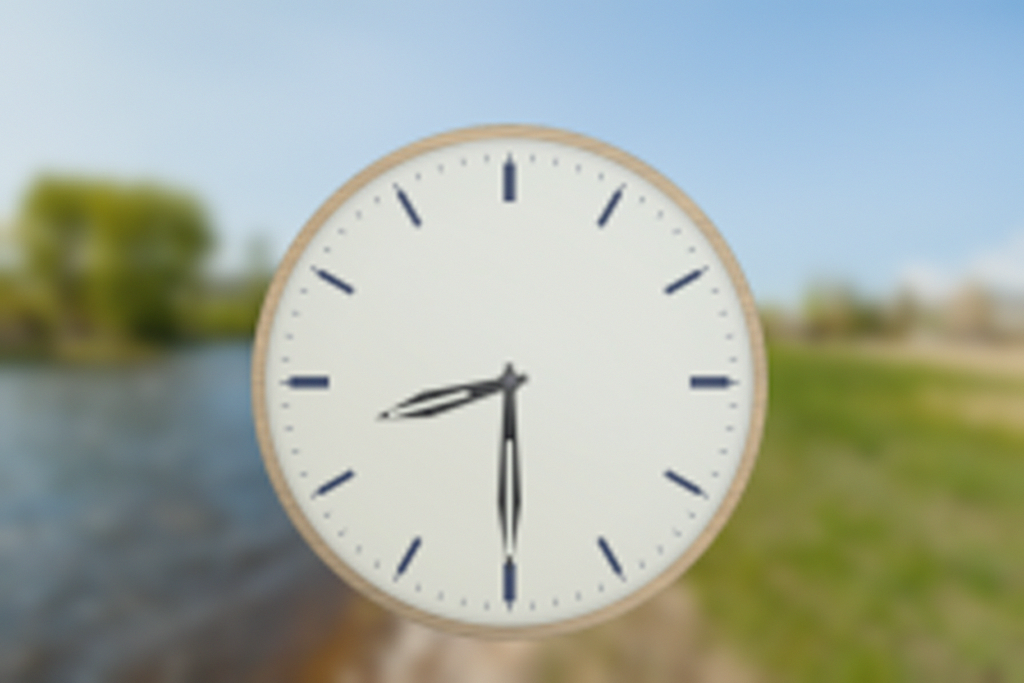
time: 8:30
